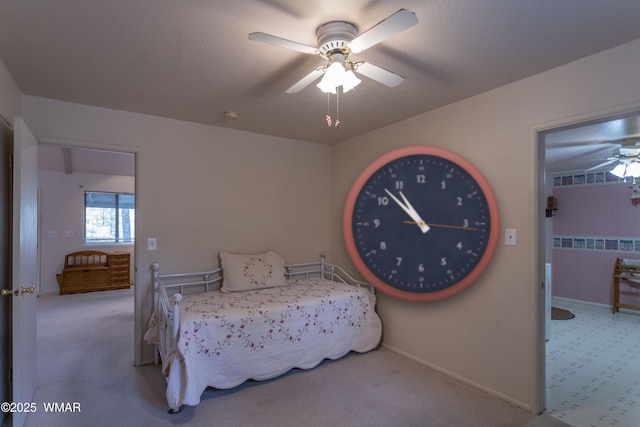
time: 10:52:16
